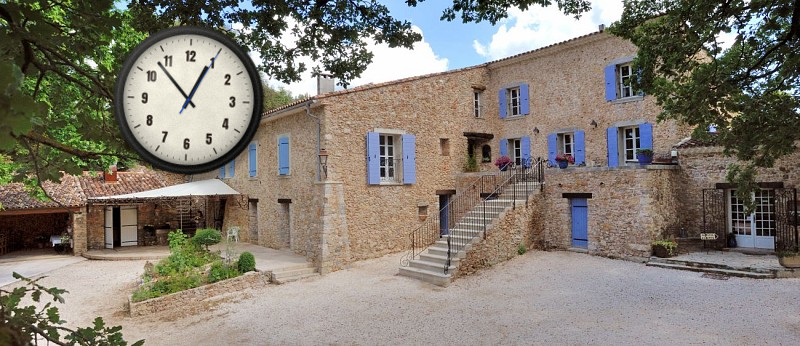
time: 12:53:05
